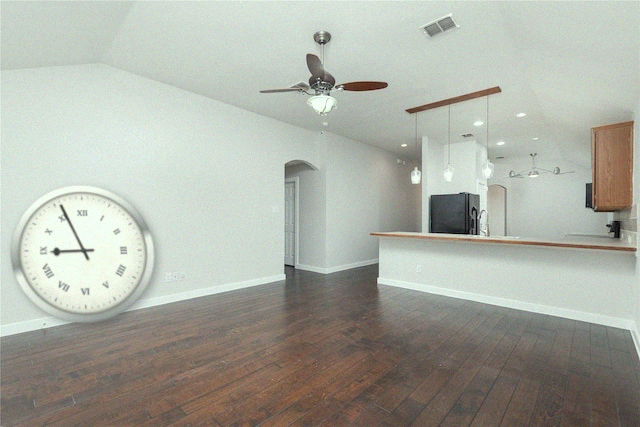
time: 8:56
